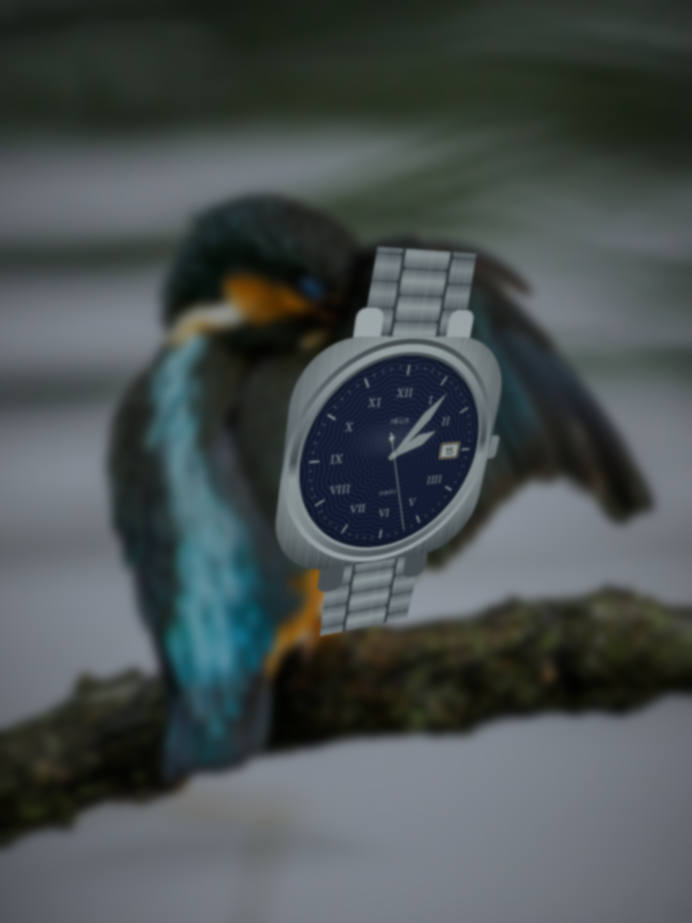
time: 2:06:27
